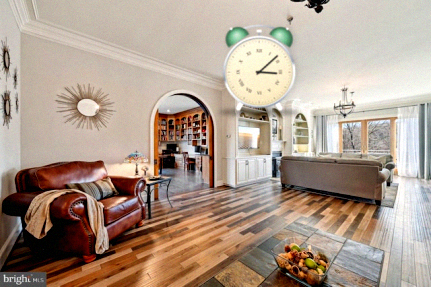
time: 3:08
